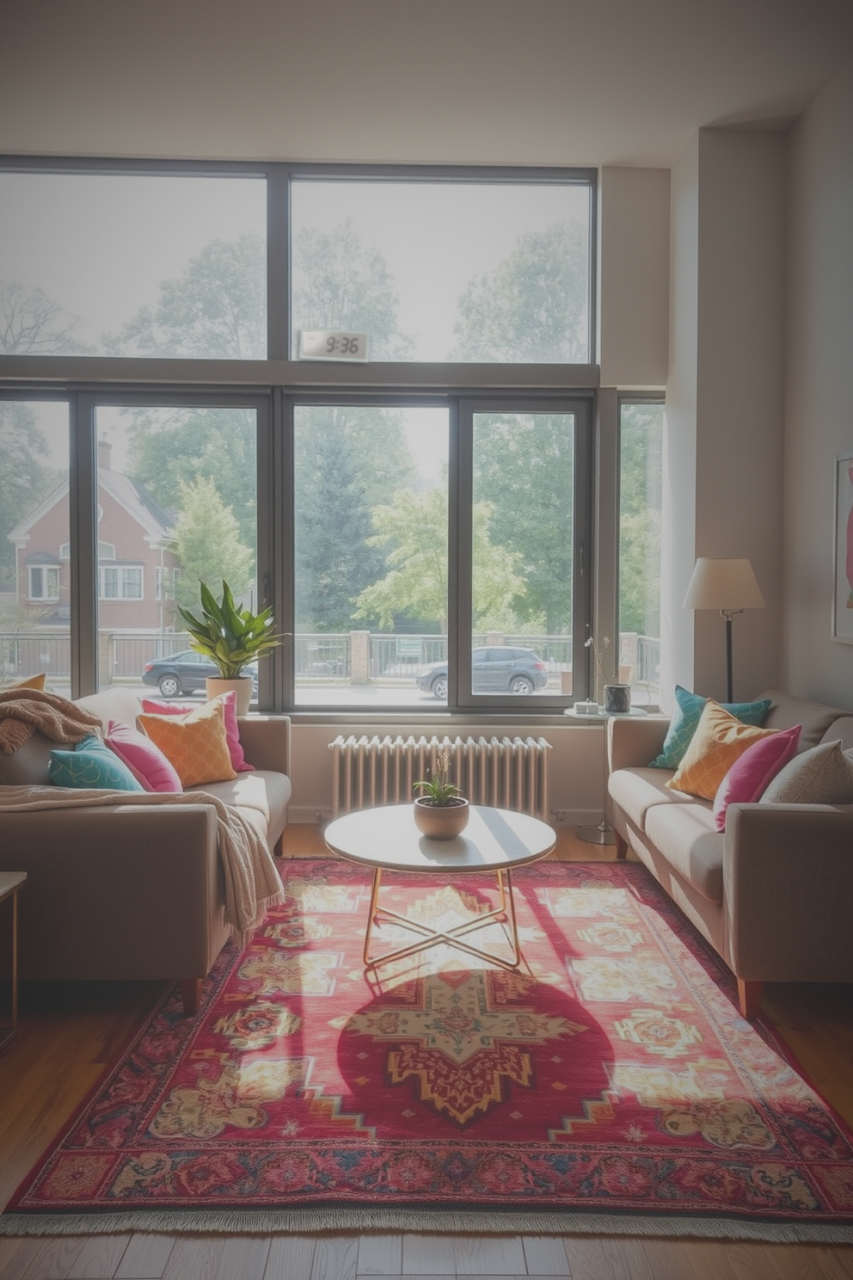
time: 9:36
